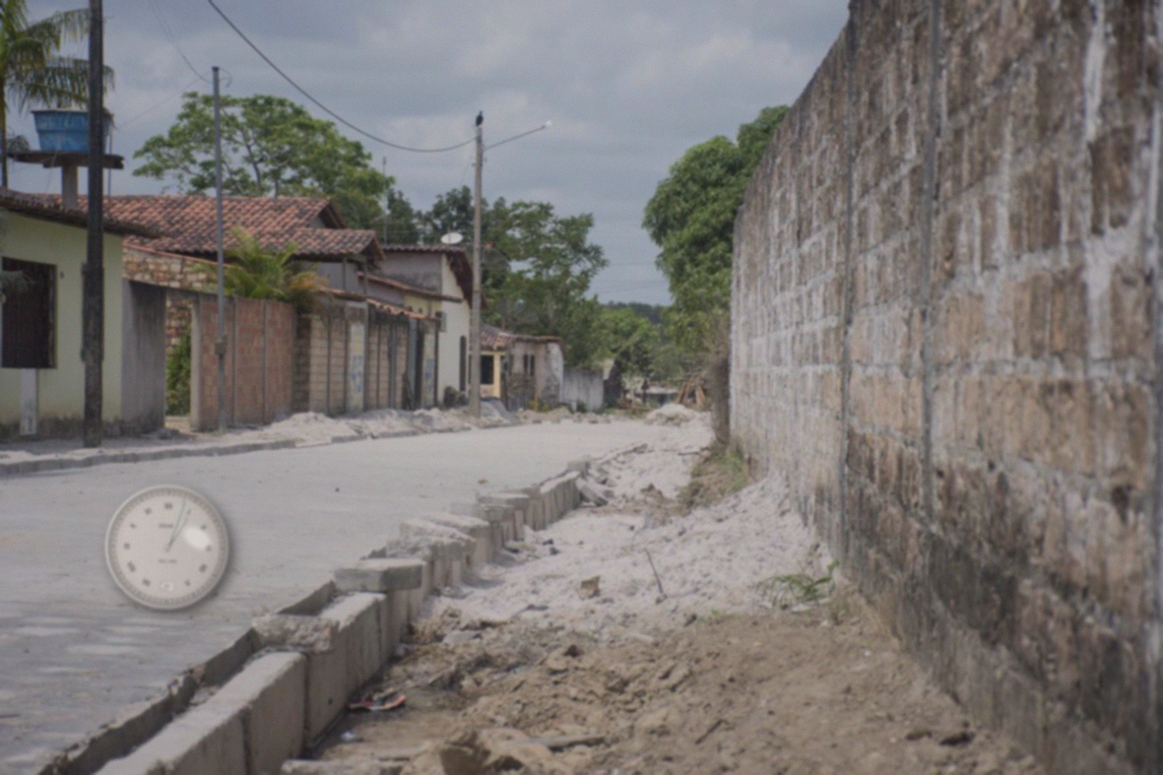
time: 1:03
